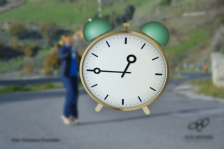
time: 12:45
